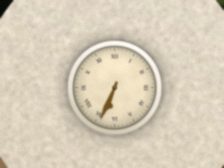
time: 6:34
